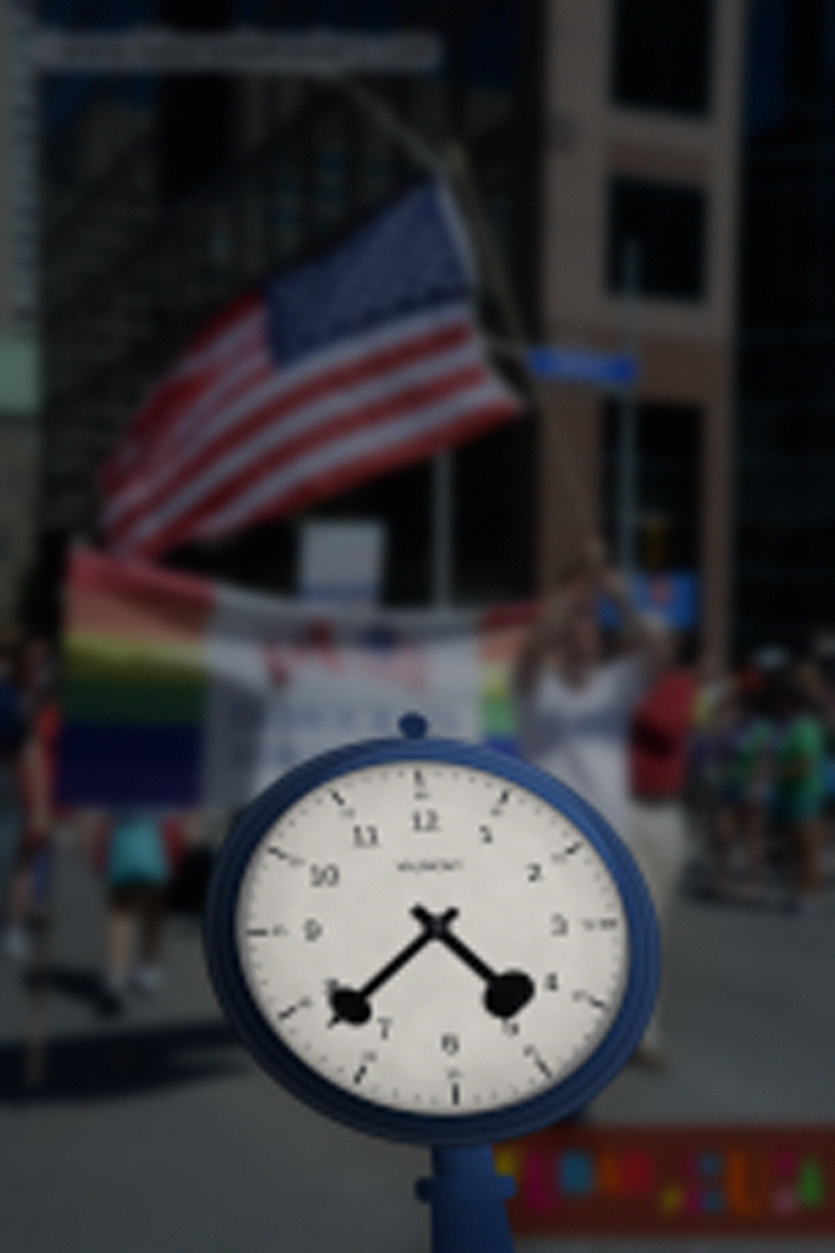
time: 4:38
